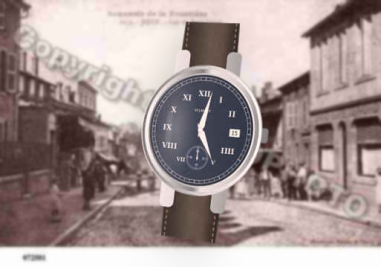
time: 5:02
